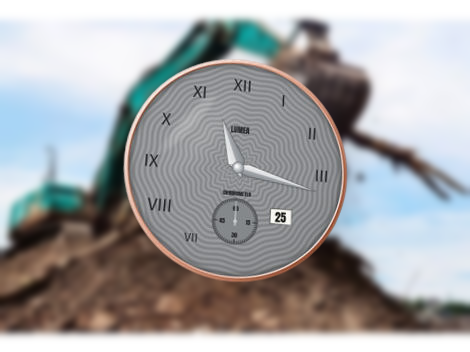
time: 11:17
